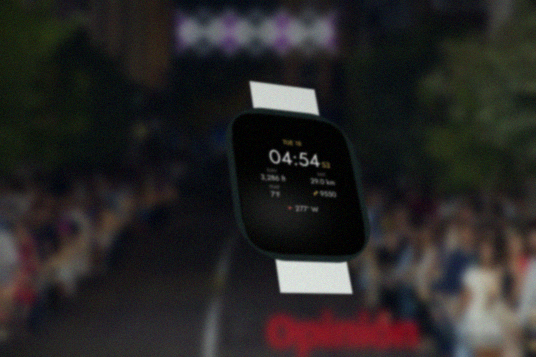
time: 4:54
